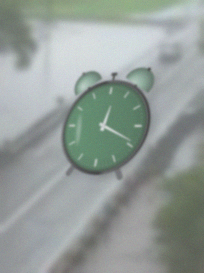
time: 12:19
